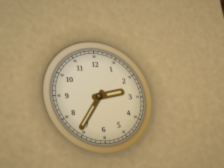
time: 2:36
